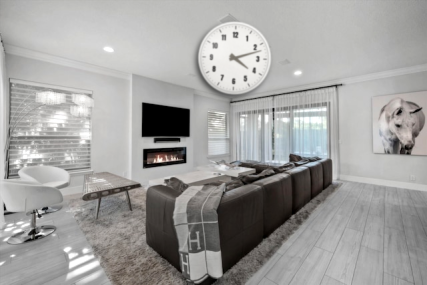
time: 4:12
